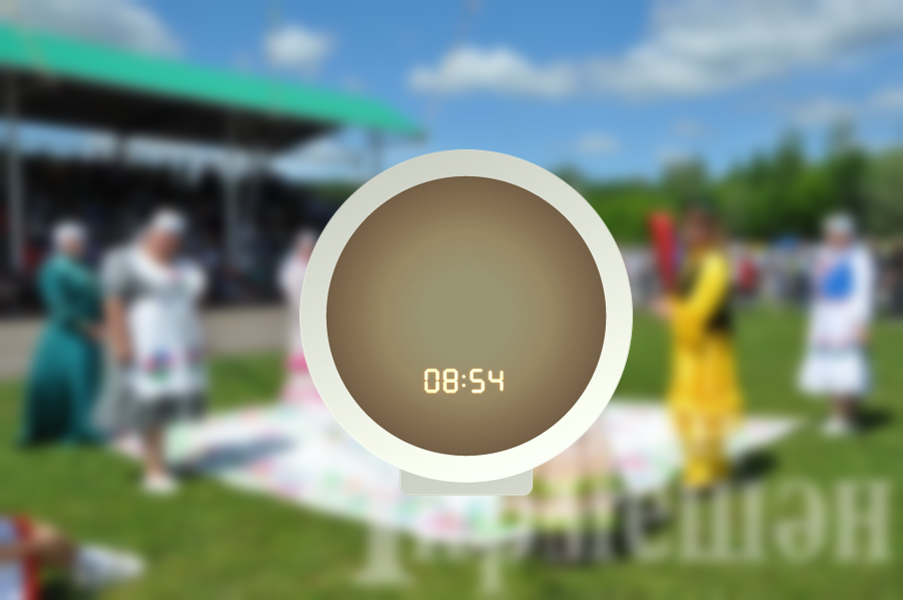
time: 8:54
